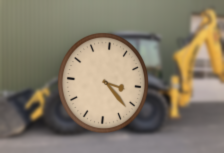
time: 3:22
